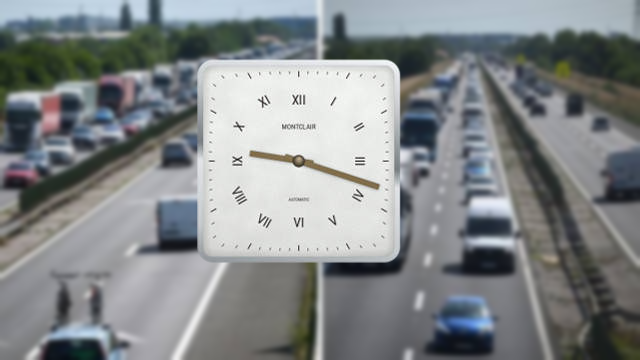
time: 9:18
